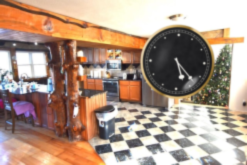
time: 5:23
